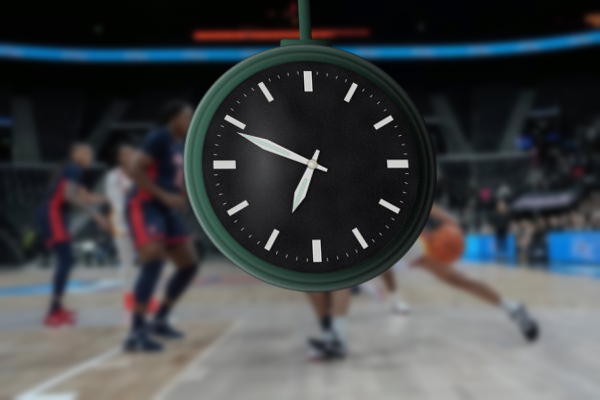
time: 6:49
